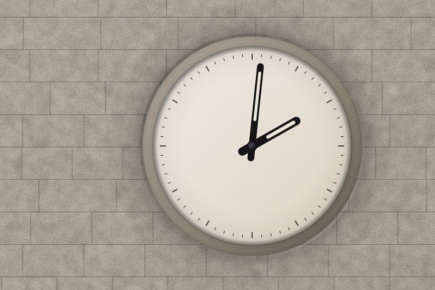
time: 2:01
